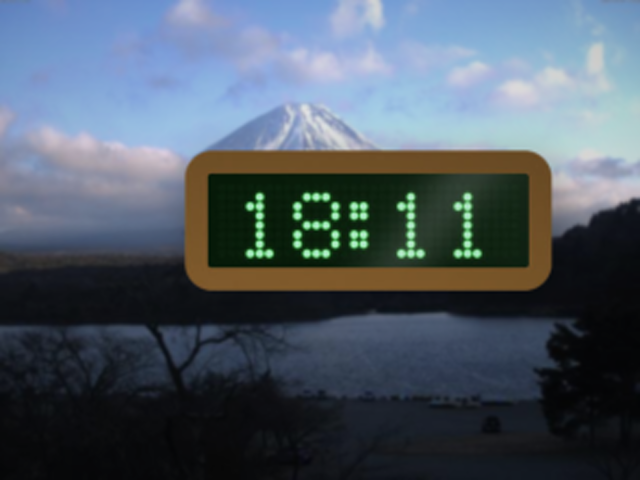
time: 18:11
